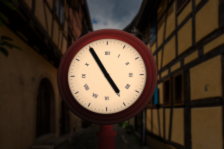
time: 4:55
